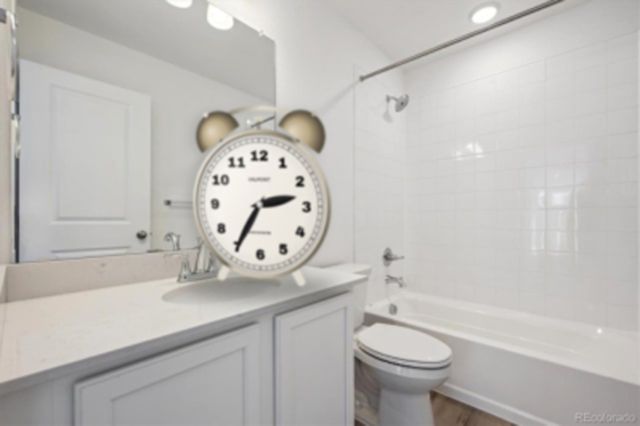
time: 2:35
